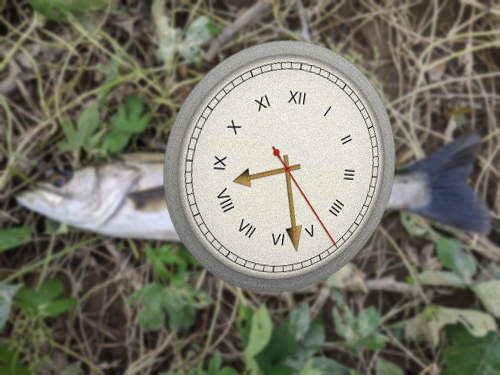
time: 8:27:23
